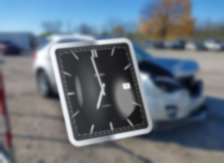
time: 6:59
